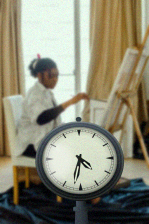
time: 4:32
